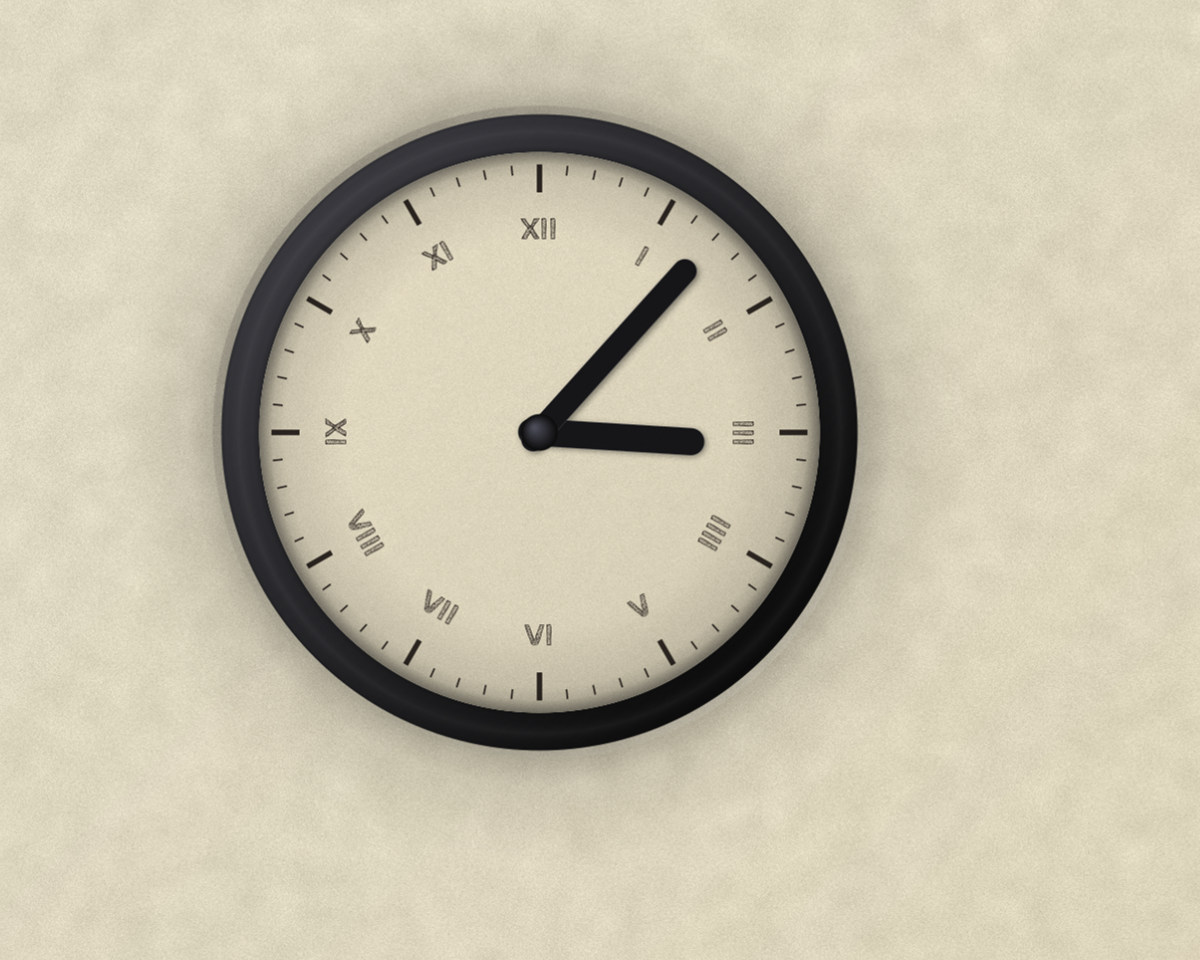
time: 3:07
